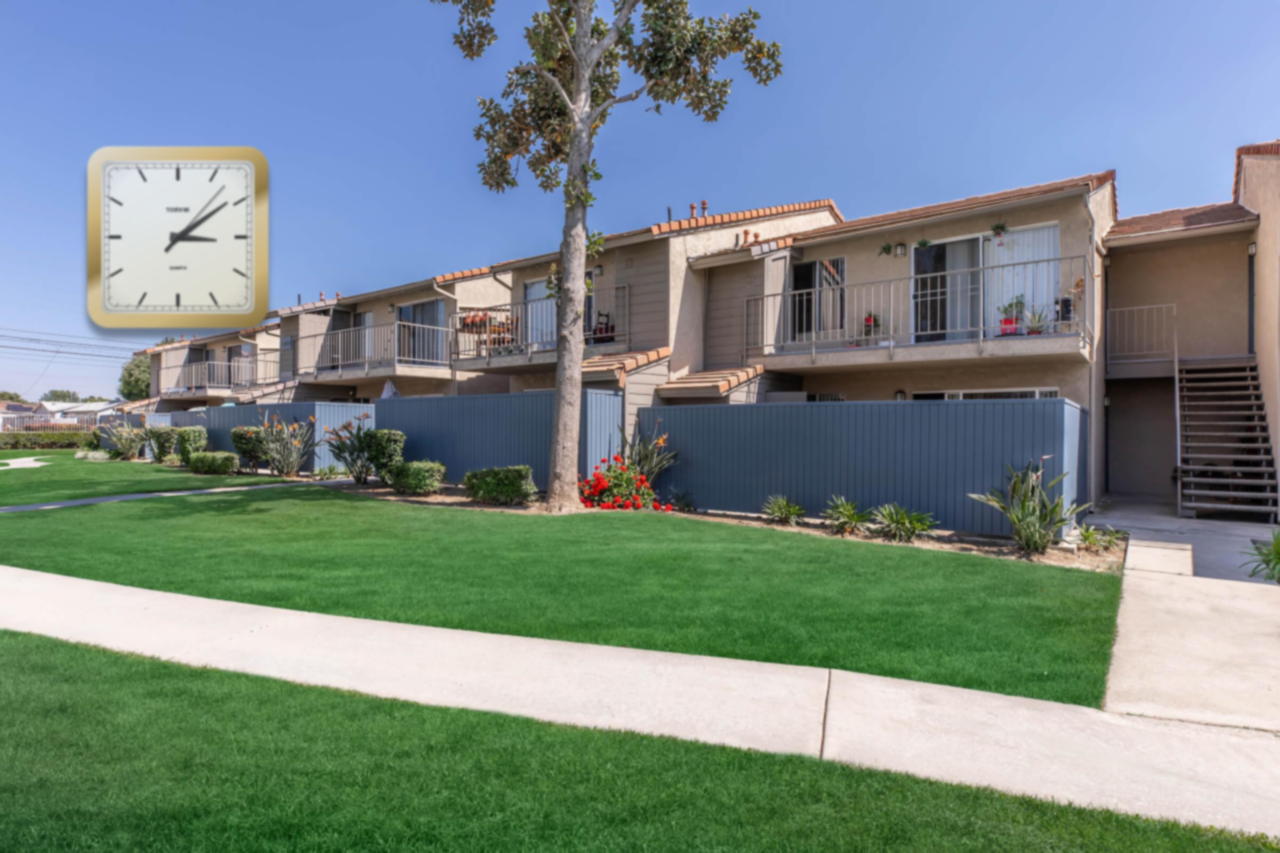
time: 3:09:07
